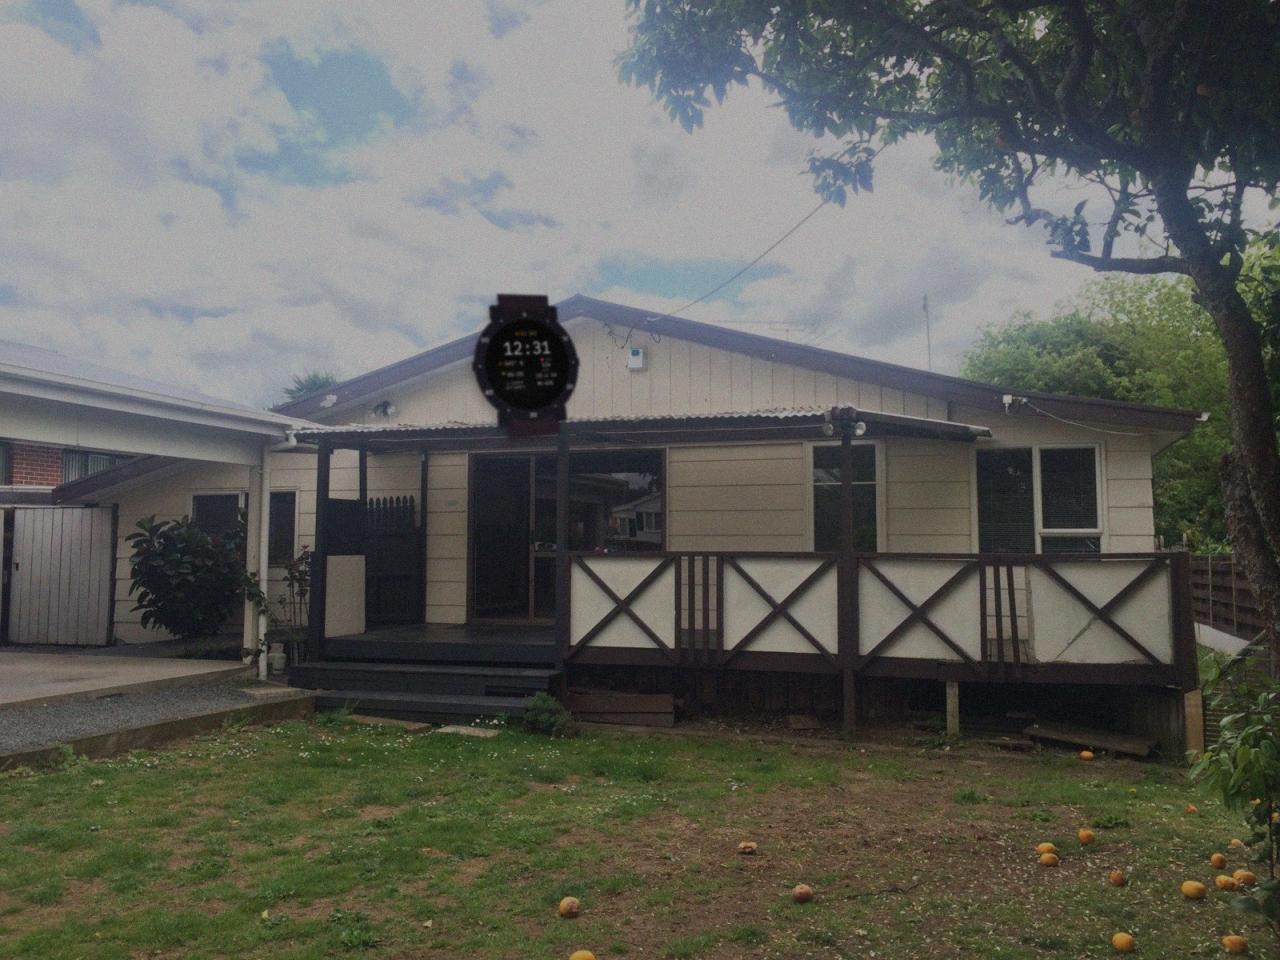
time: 12:31
